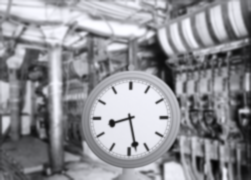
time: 8:28
